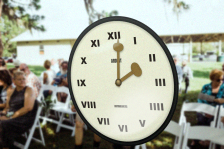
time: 2:01
